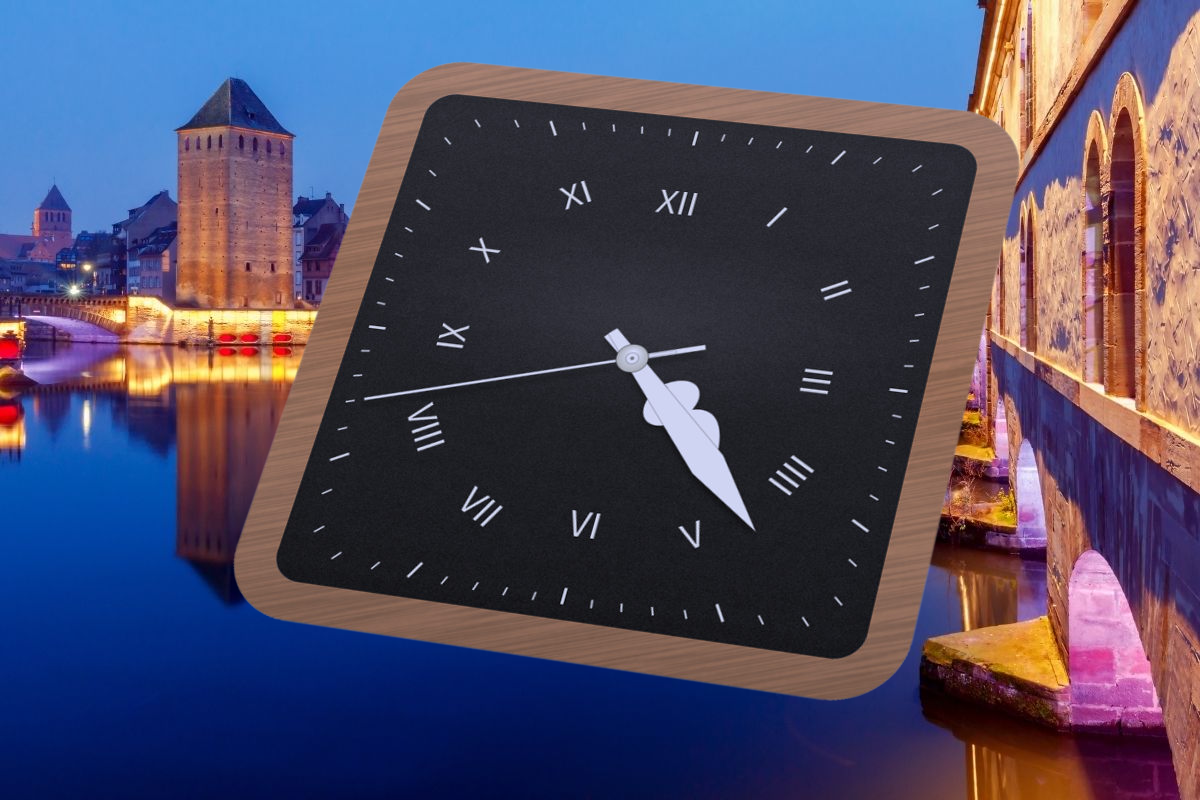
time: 4:22:42
